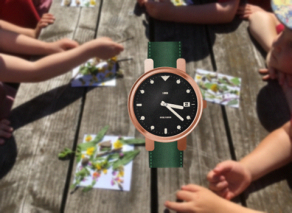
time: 3:22
